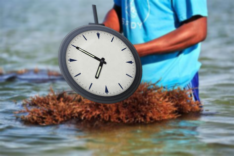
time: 6:50
